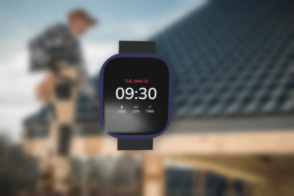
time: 9:30
